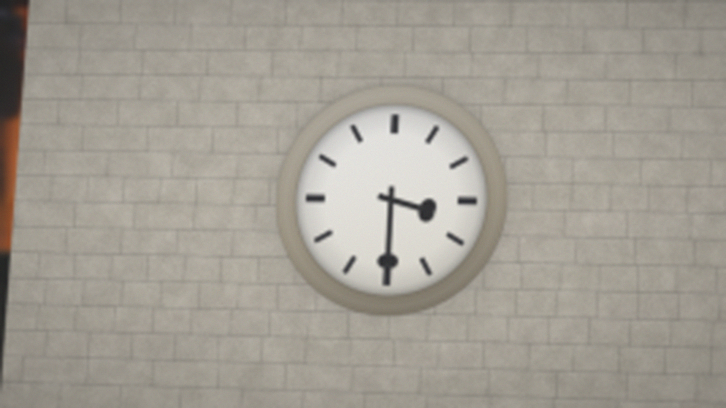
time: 3:30
